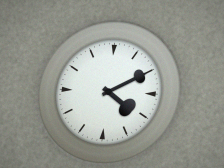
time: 4:10
